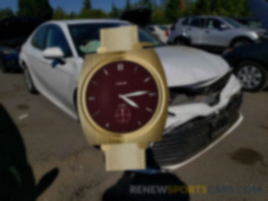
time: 4:14
